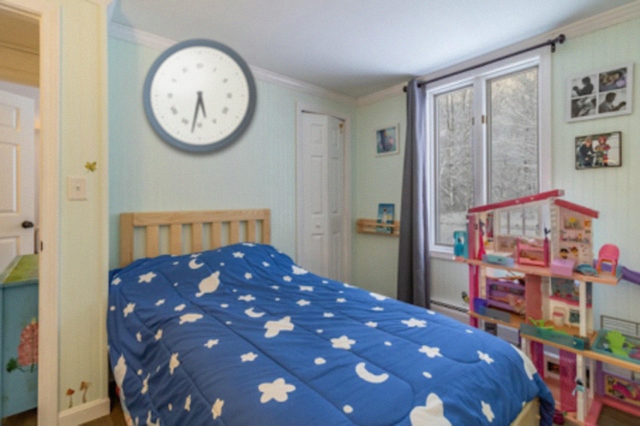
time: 5:32
